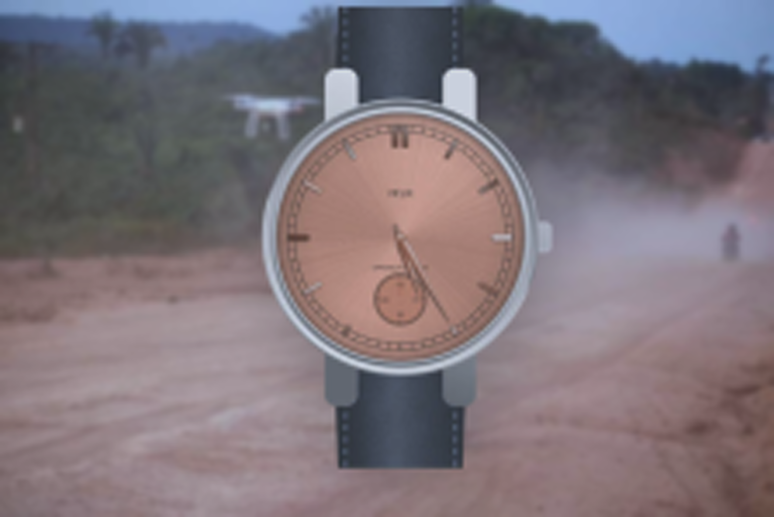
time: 5:25
